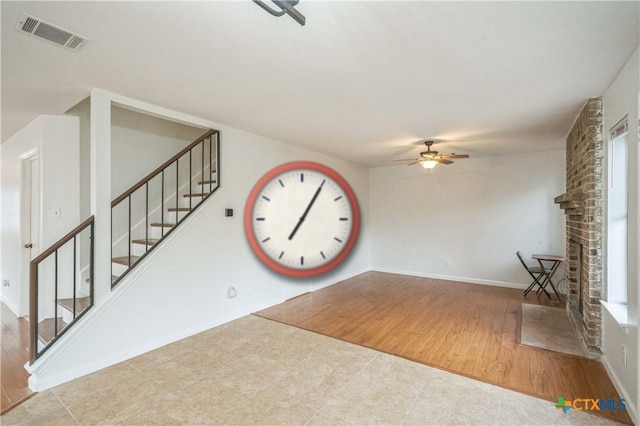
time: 7:05
